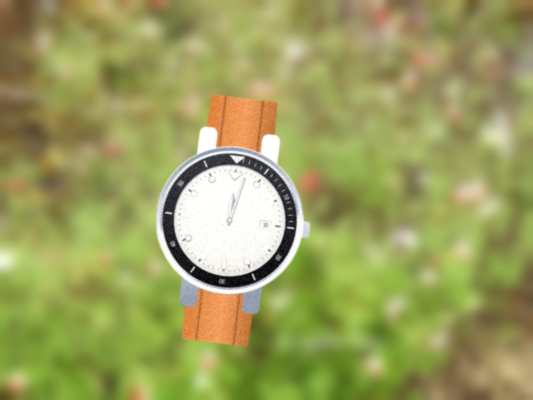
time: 12:02
